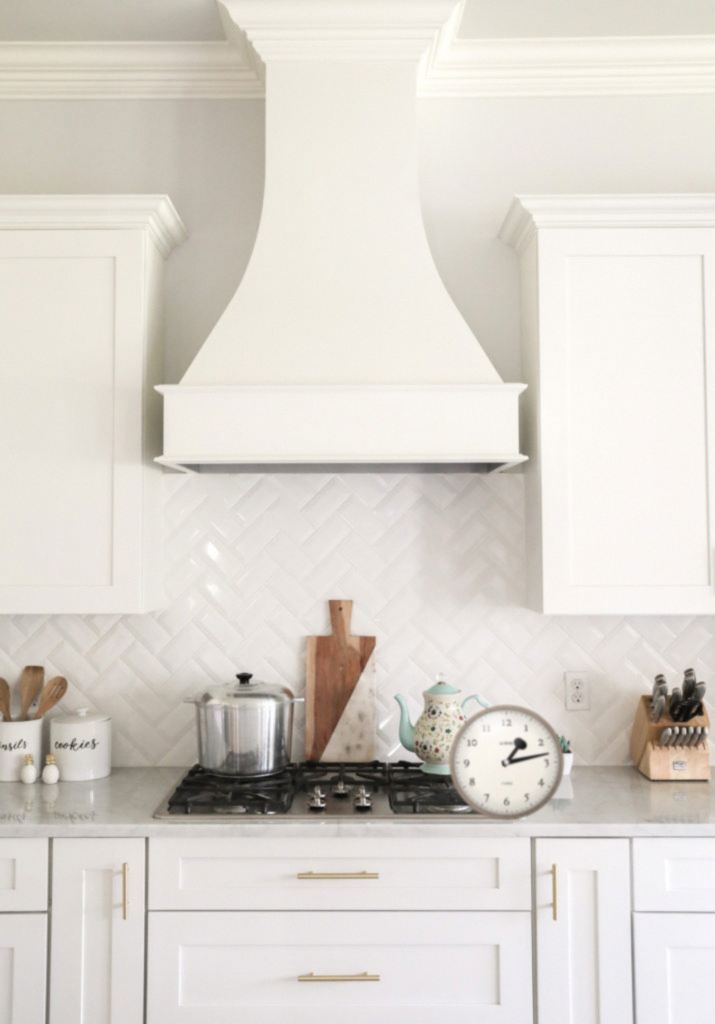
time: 1:13
